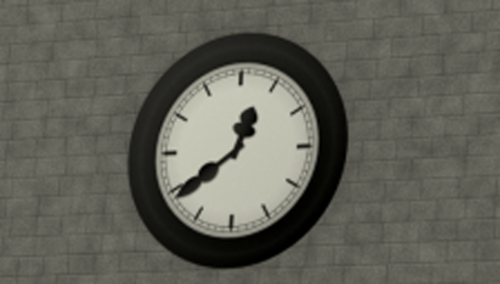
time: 12:39
